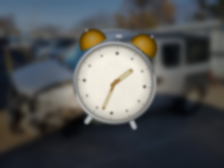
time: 1:33
